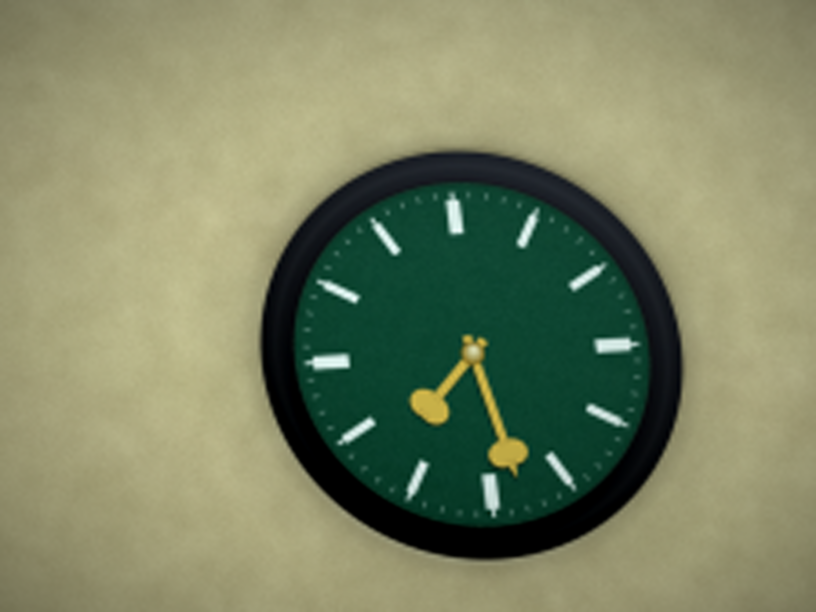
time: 7:28
